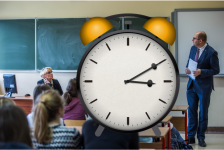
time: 3:10
